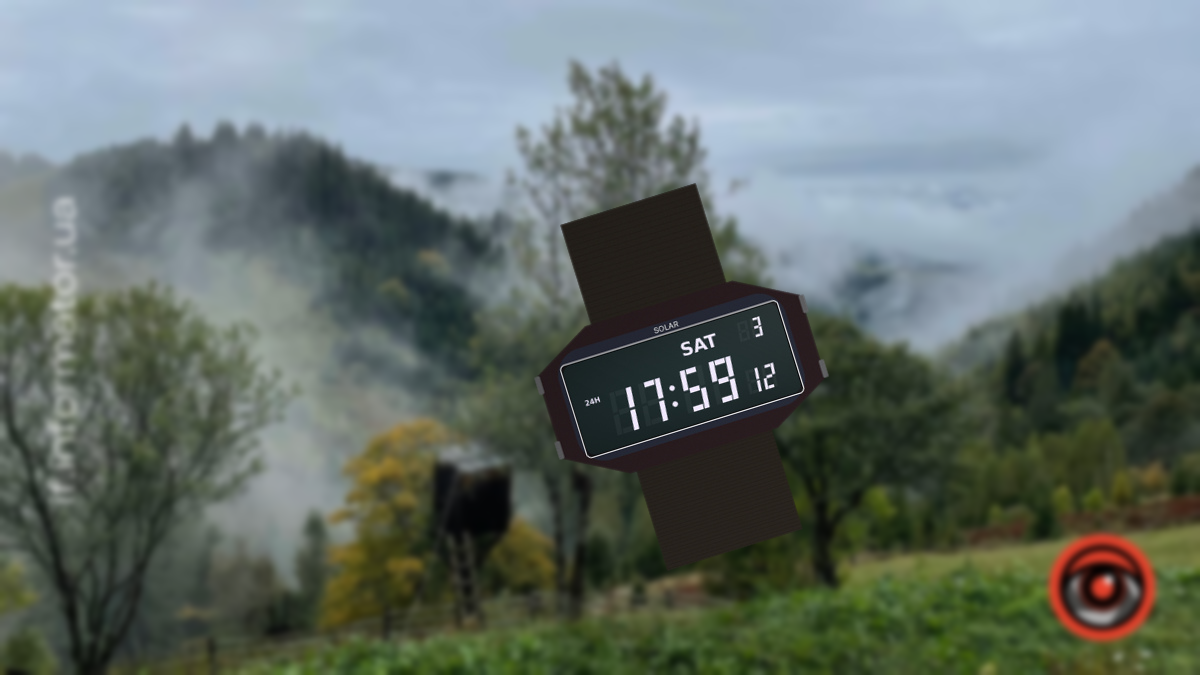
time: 17:59:12
